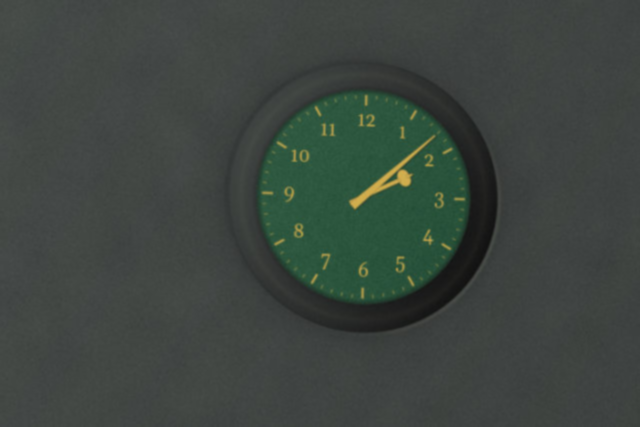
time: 2:08
